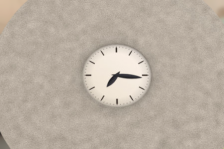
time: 7:16
